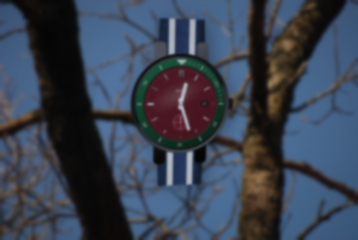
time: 12:27
